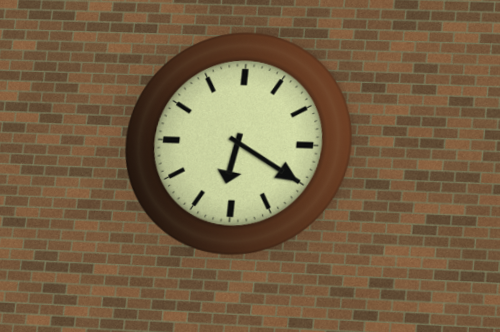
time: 6:20
